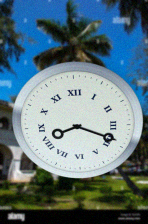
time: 8:19
